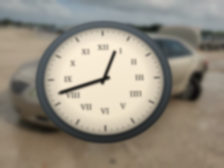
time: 12:42
